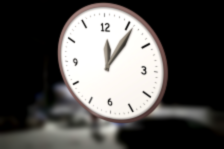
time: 12:06
